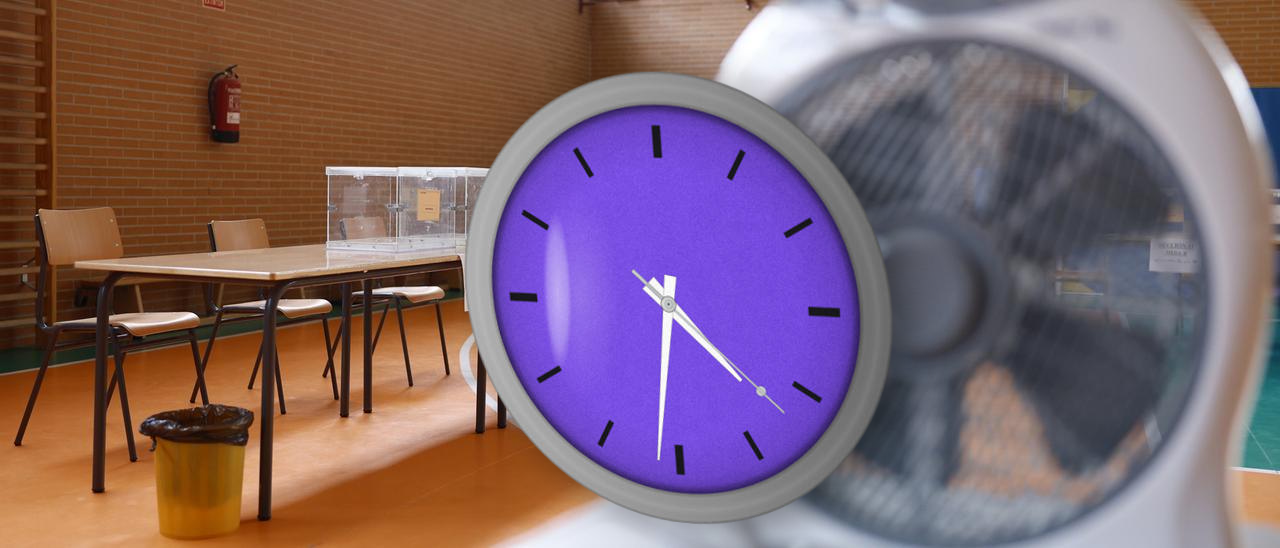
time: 4:31:22
